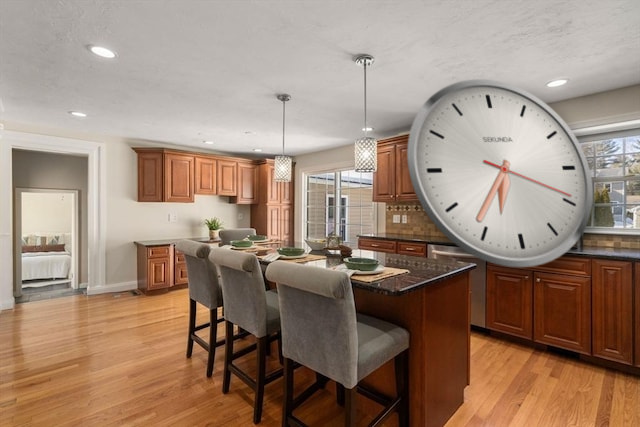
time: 6:36:19
